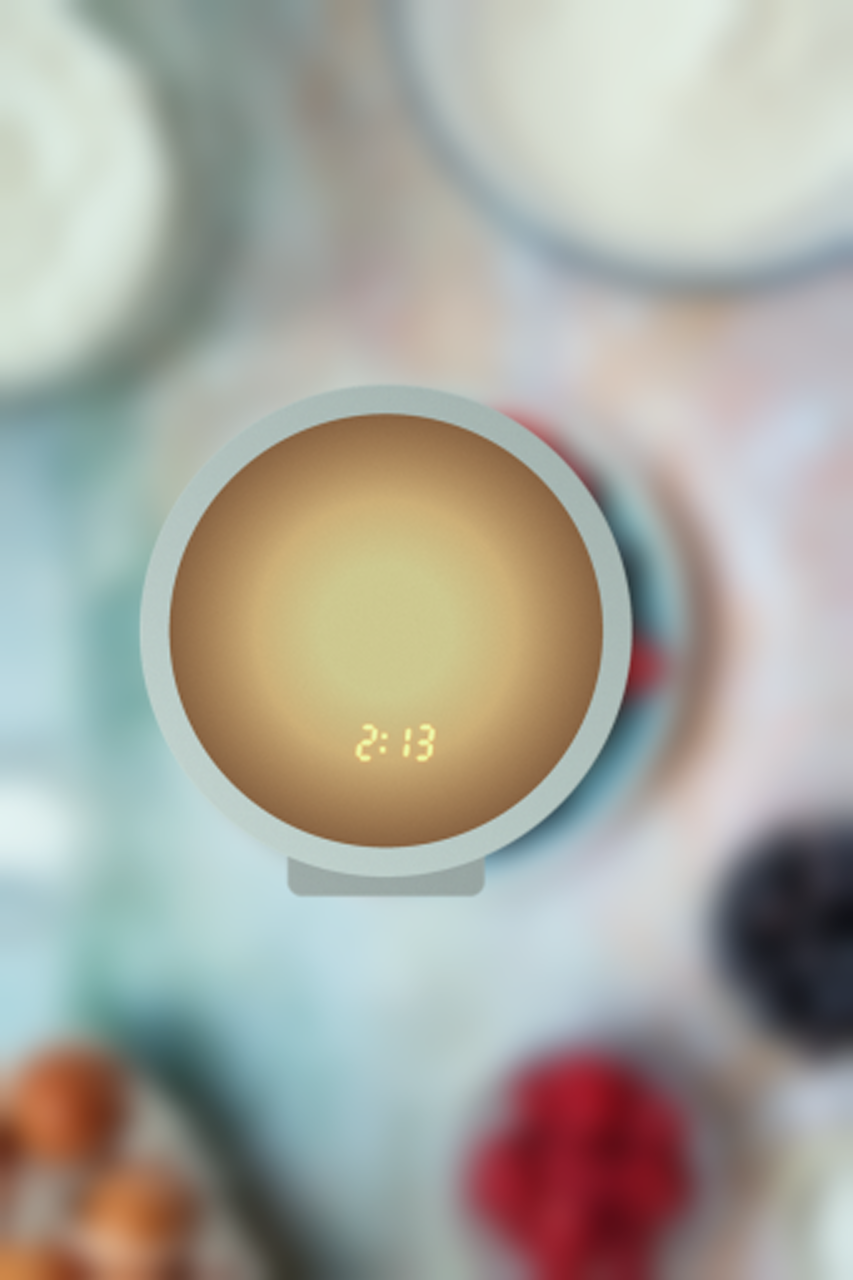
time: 2:13
